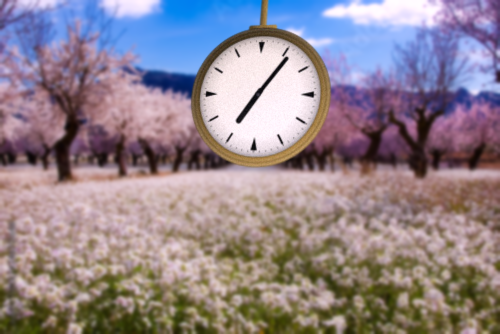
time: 7:06
